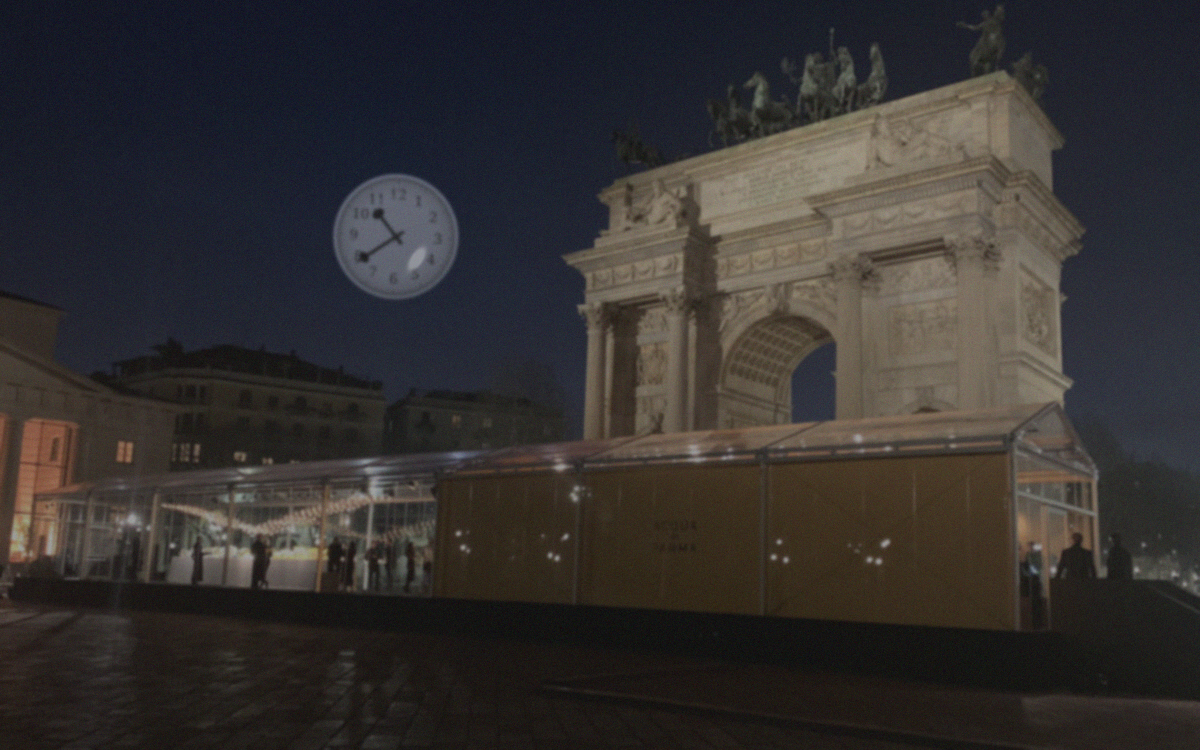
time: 10:39
